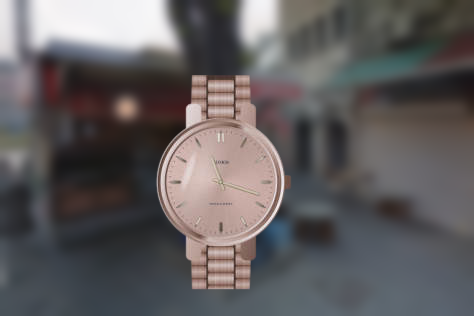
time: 11:18
